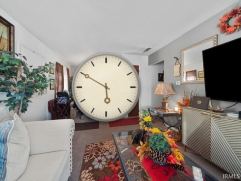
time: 5:50
